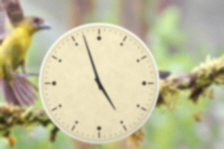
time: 4:57
